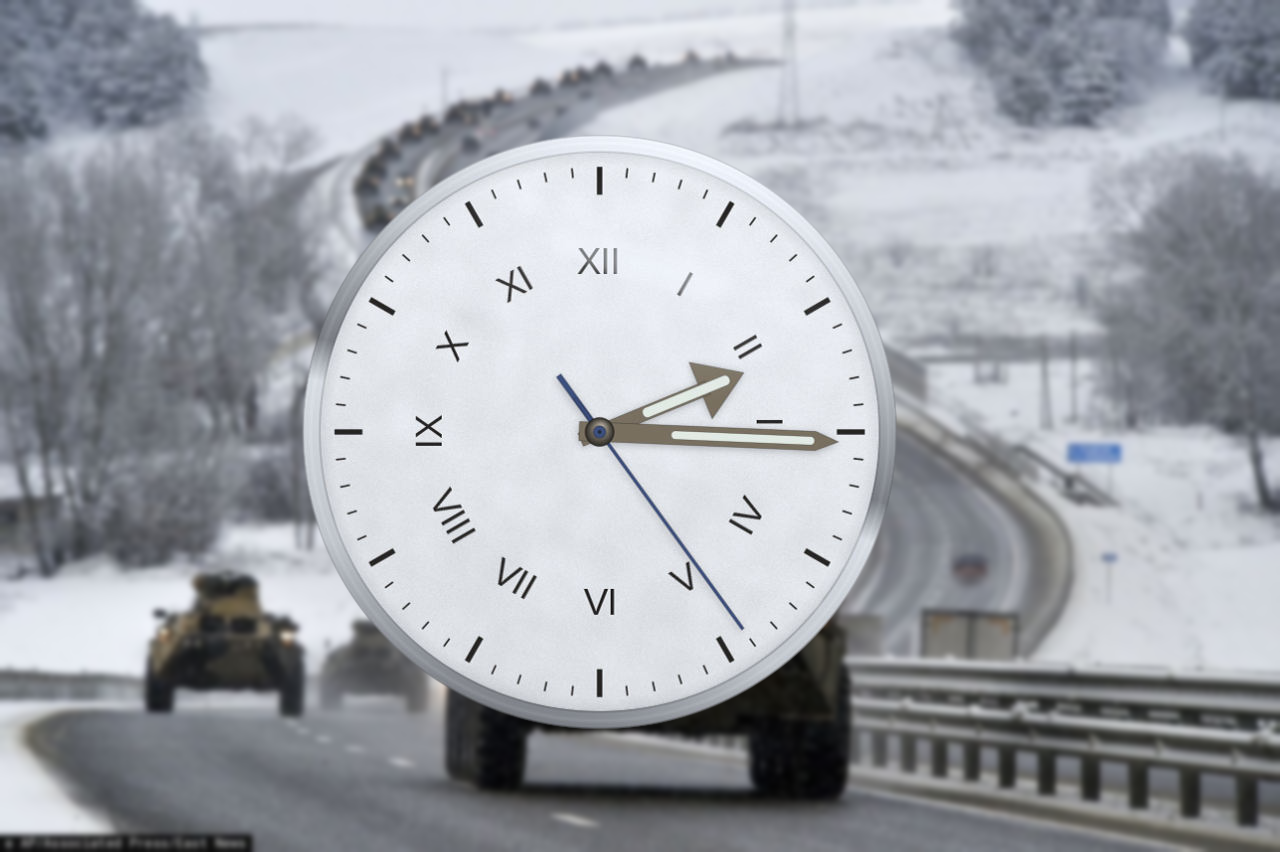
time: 2:15:24
